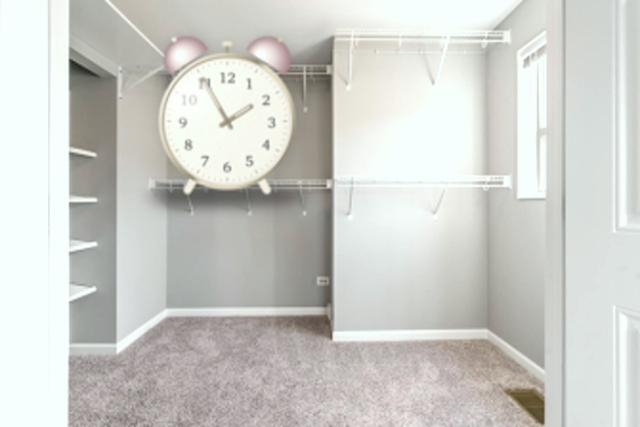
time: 1:55
